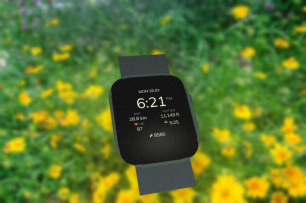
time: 6:21
